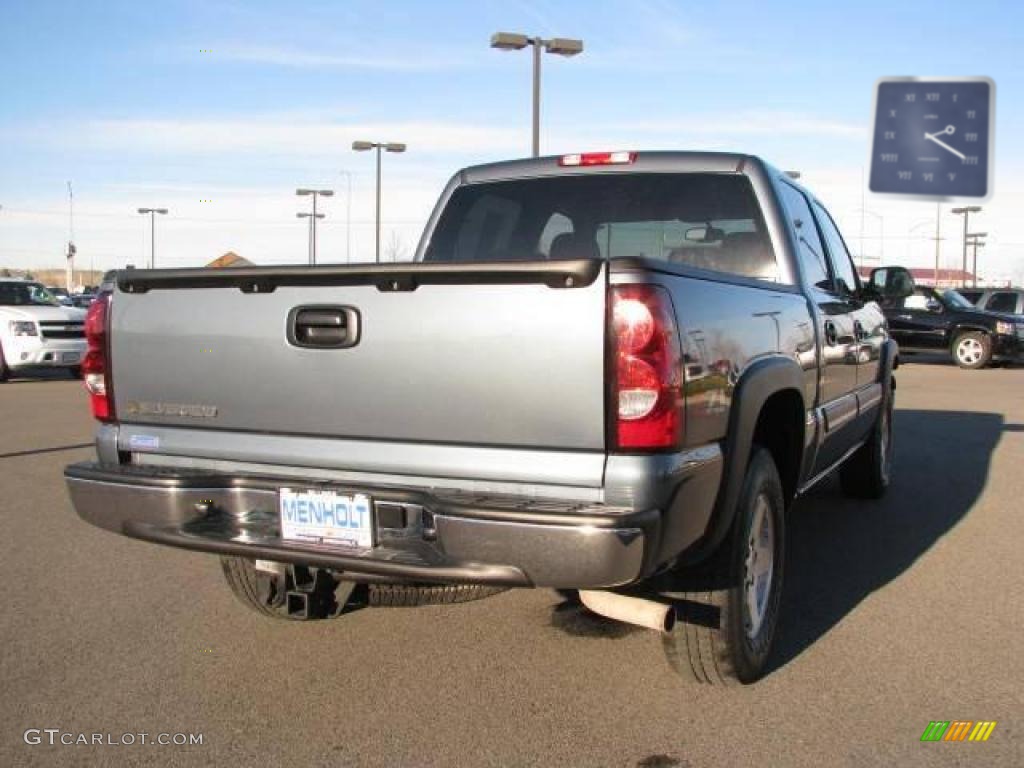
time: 2:20
